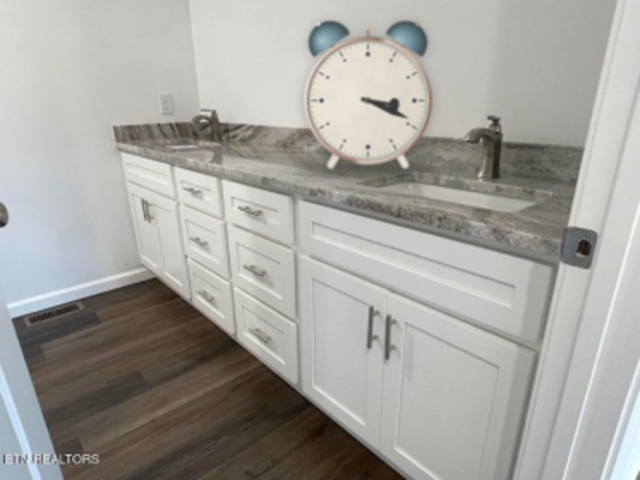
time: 3:19
